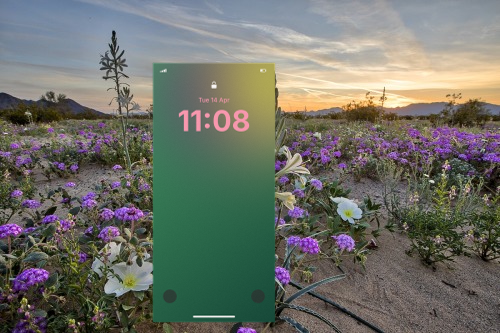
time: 11:08
